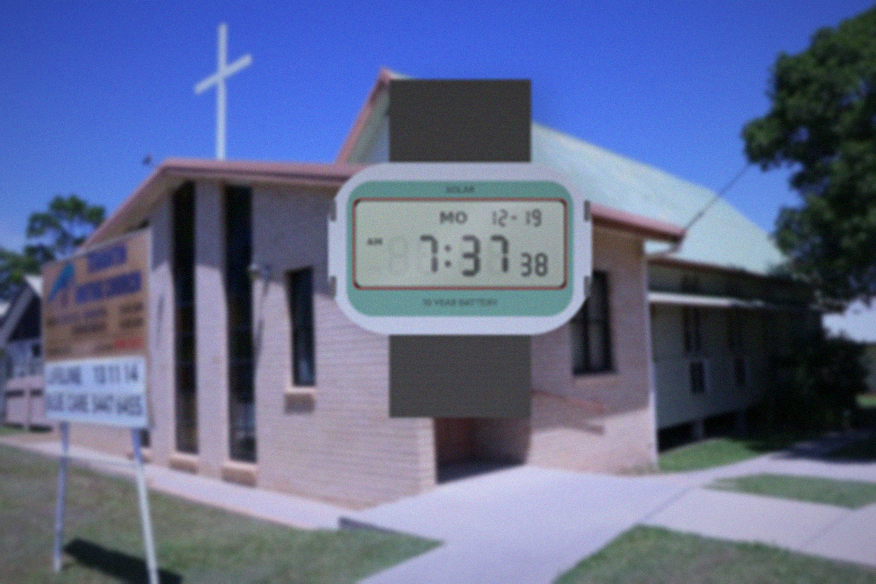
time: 7:37:38
